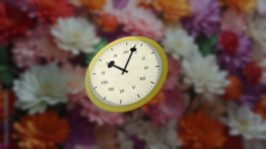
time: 10:03
